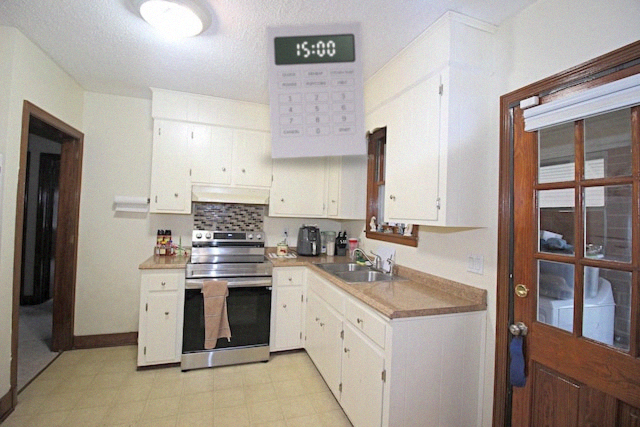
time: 15:00
